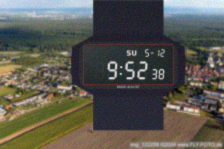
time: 9:52:38
